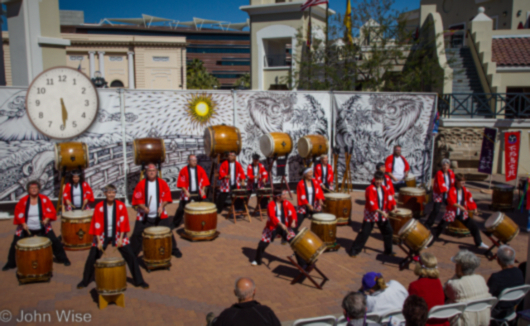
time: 5:29
